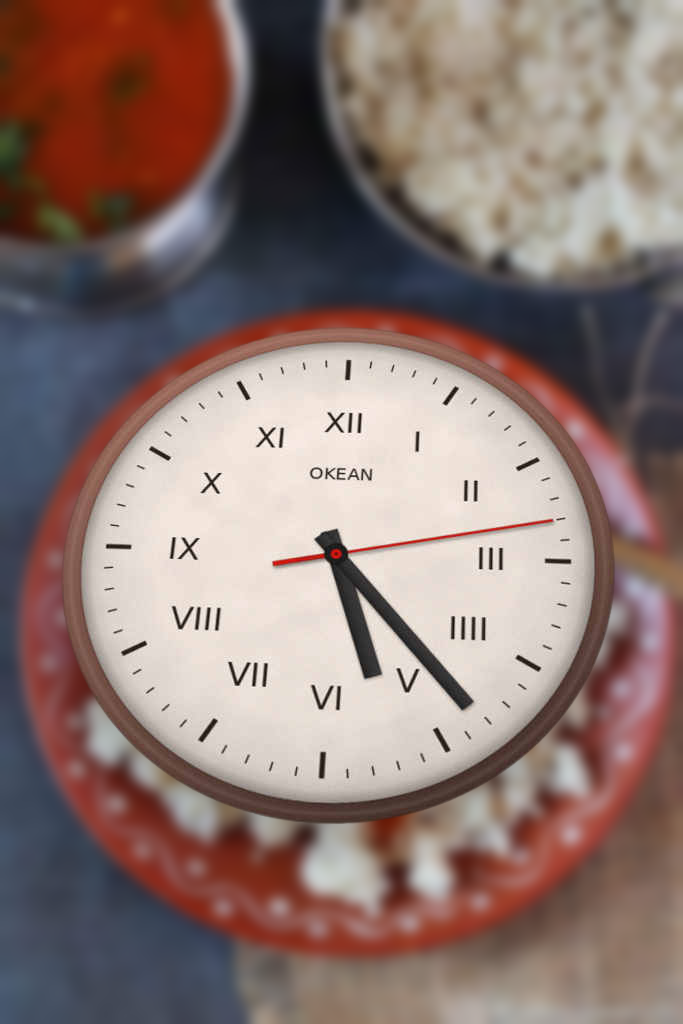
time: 5:23:13
